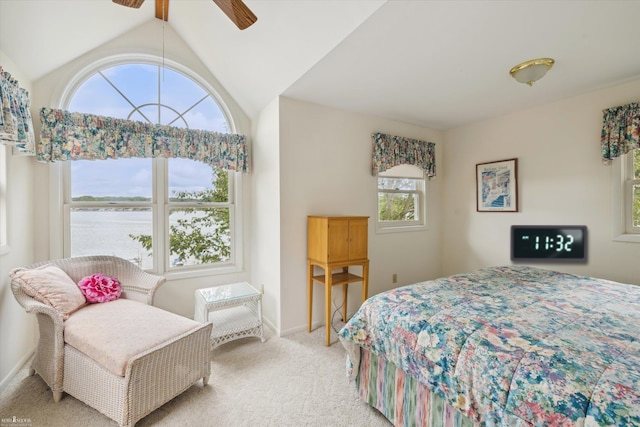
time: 11:32
